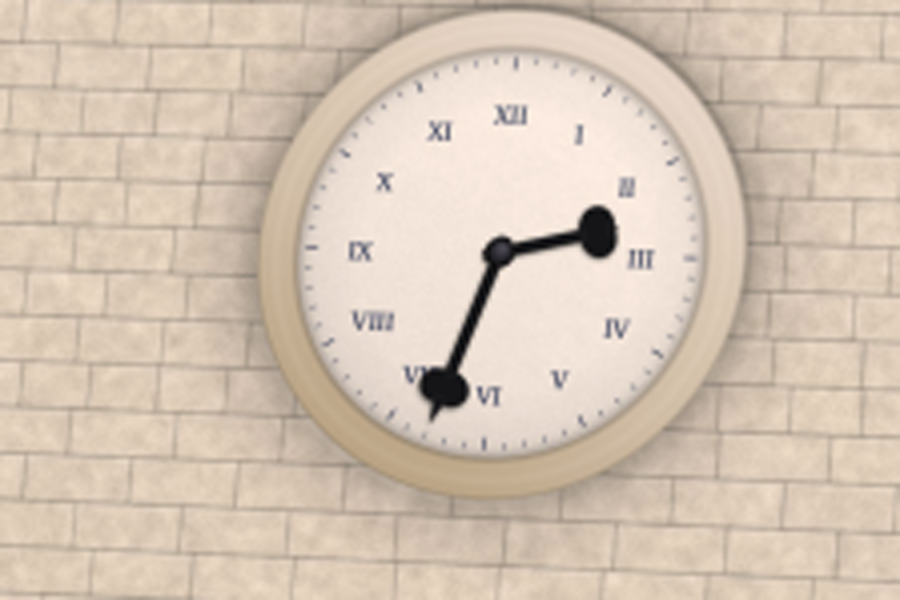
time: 2:33
